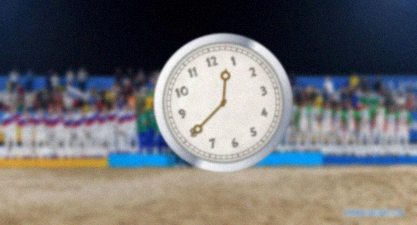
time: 12:40
